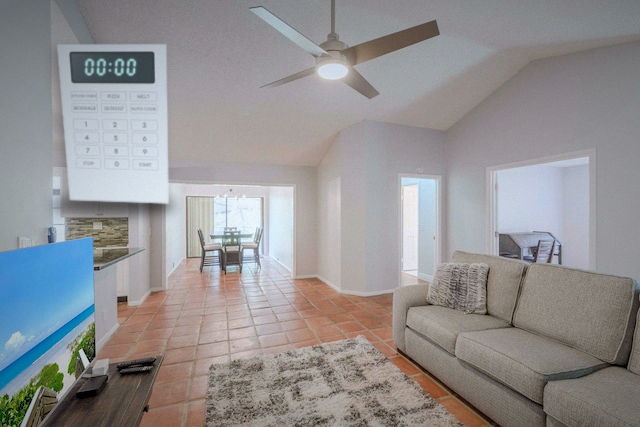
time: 0:00
